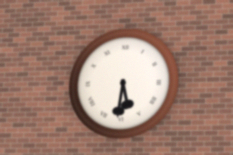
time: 5:31
